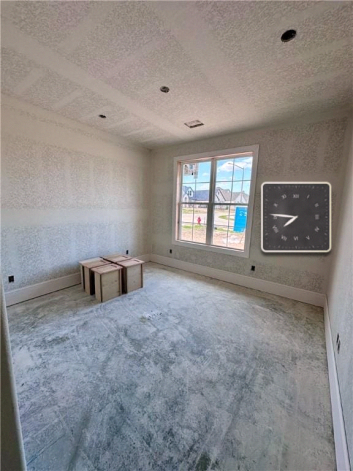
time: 7:46
